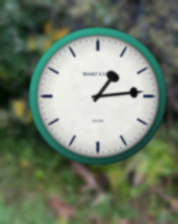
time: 1:14
